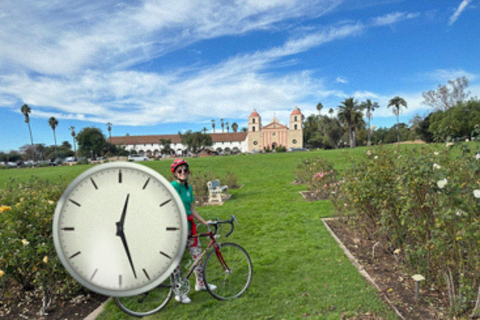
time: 12:27
